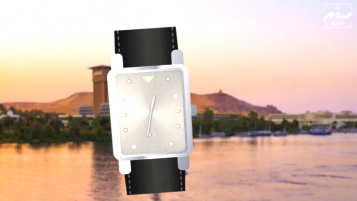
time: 12:32
